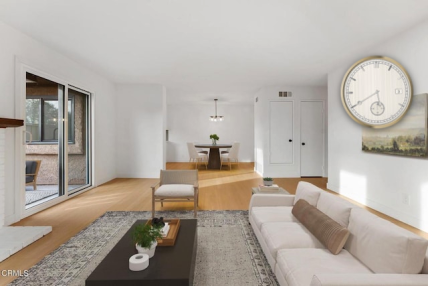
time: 5:40
